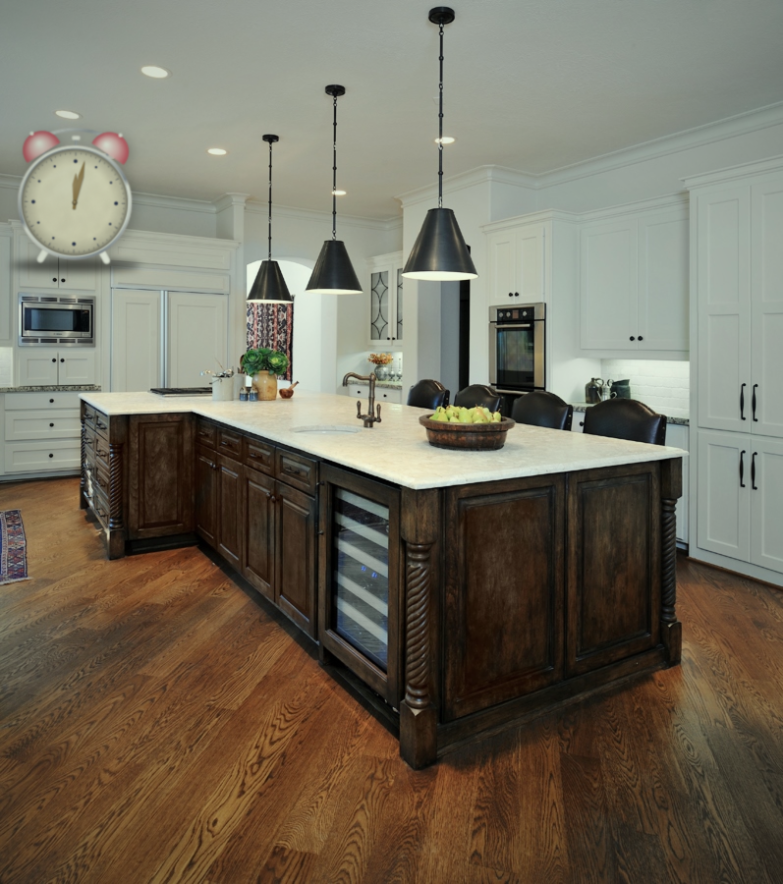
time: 12:02
